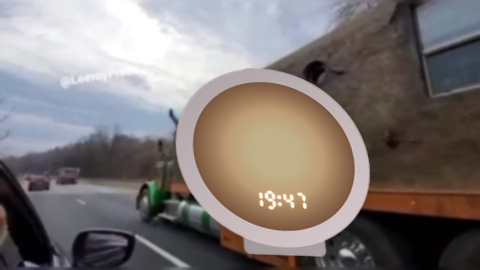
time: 19:47
